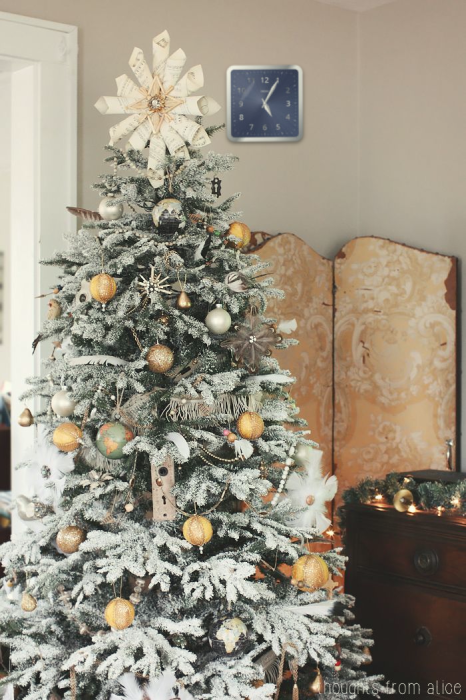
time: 5:05
